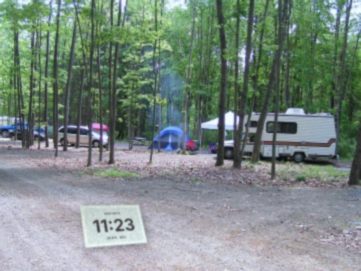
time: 11:23
